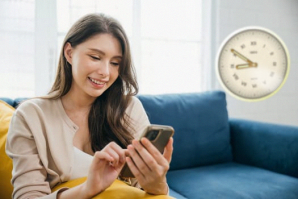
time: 8:51
